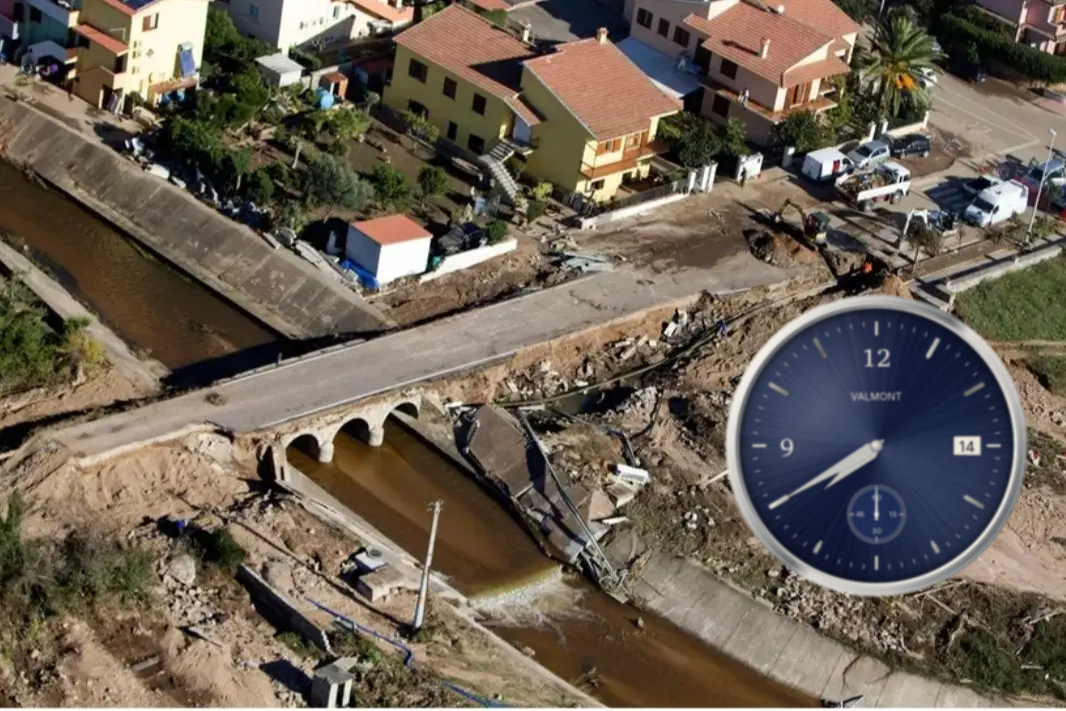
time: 7:40
